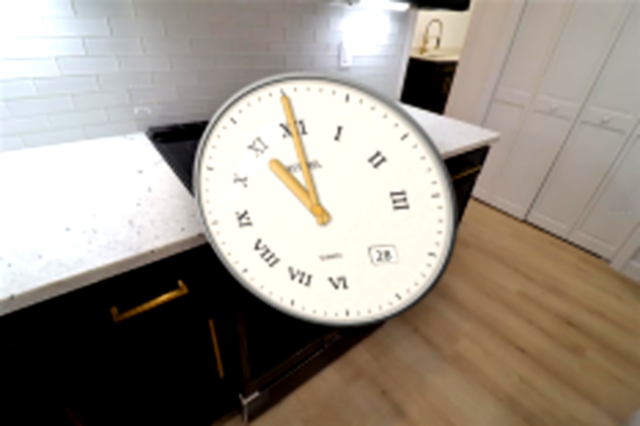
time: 11:00
